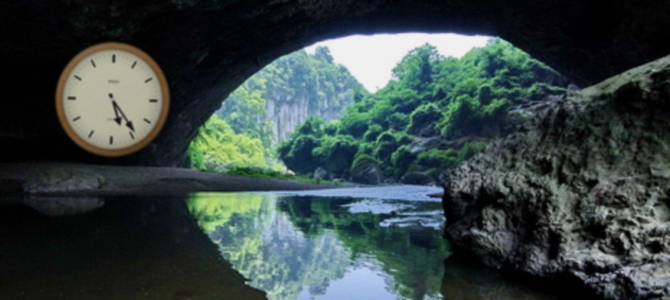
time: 5:24
